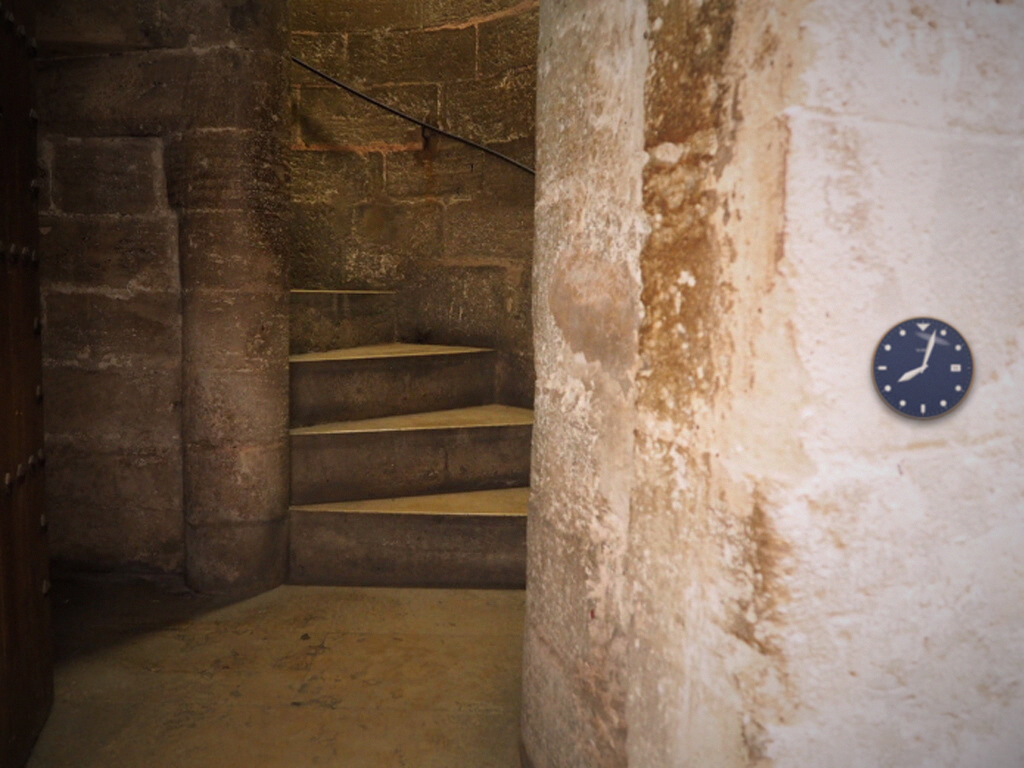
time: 8:03
